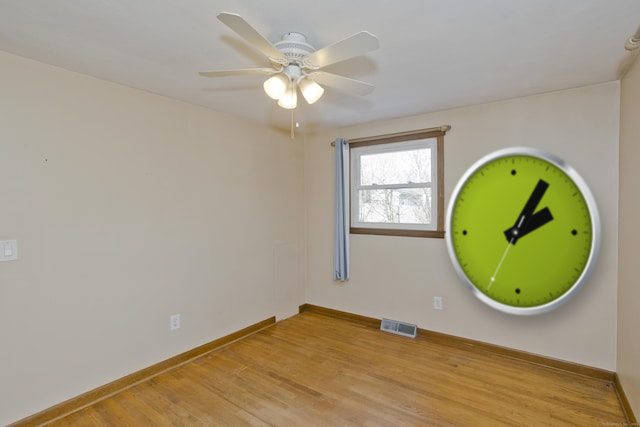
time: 2:05:35
